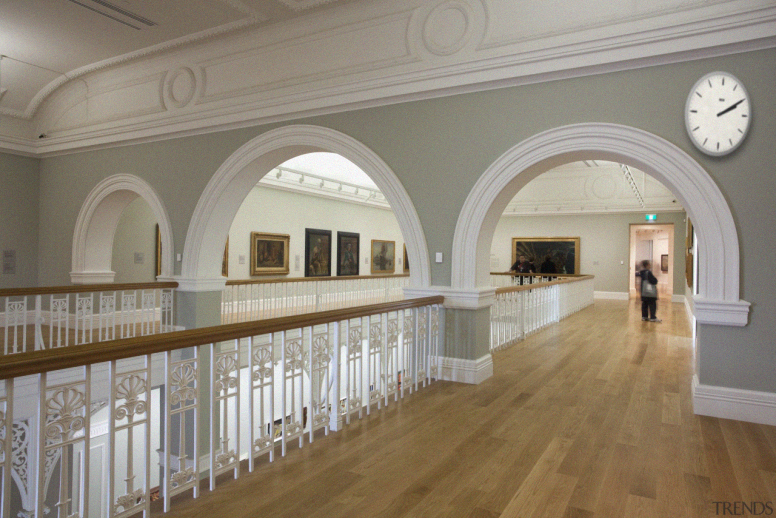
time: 2:10
